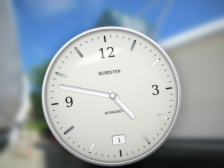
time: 4:48
